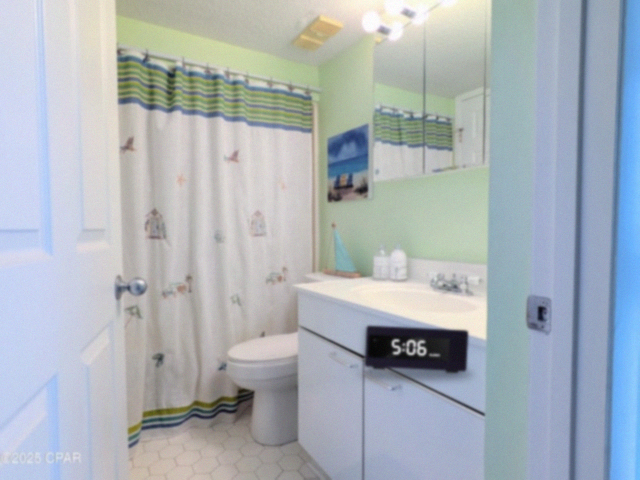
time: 5:06
